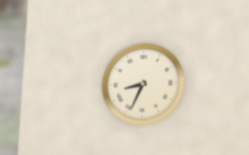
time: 8:34
